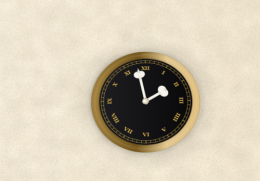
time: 1:58
